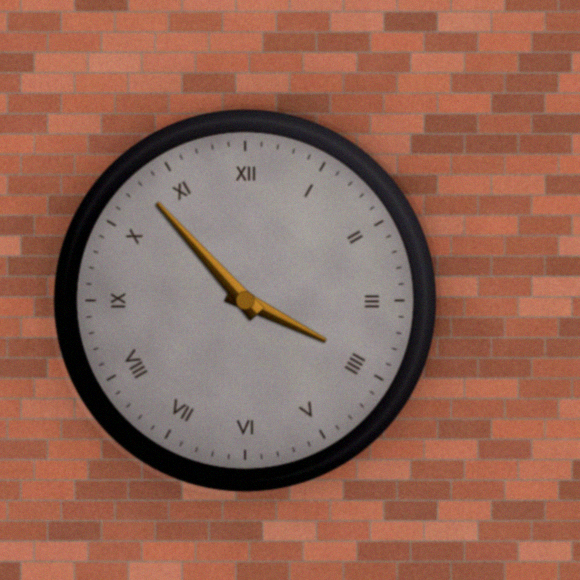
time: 3:53
